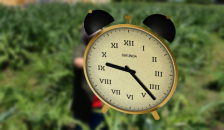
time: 9:23
